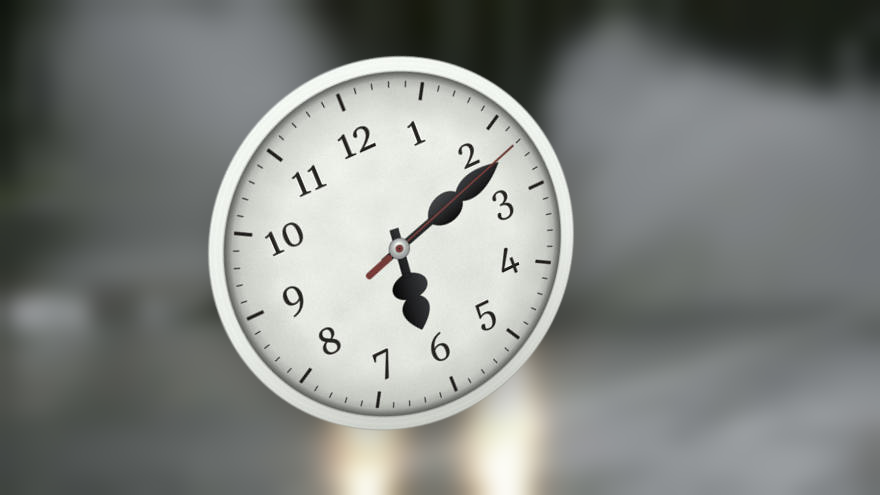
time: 6:12:12
